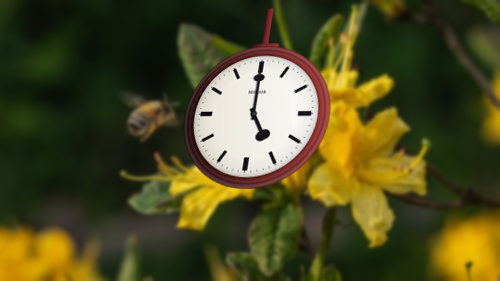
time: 5:00
